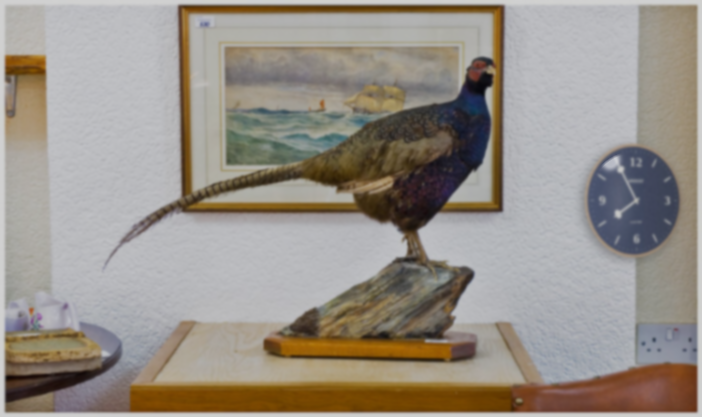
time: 7:55
